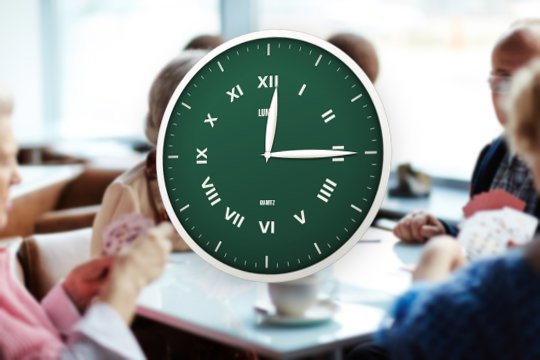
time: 12:15
